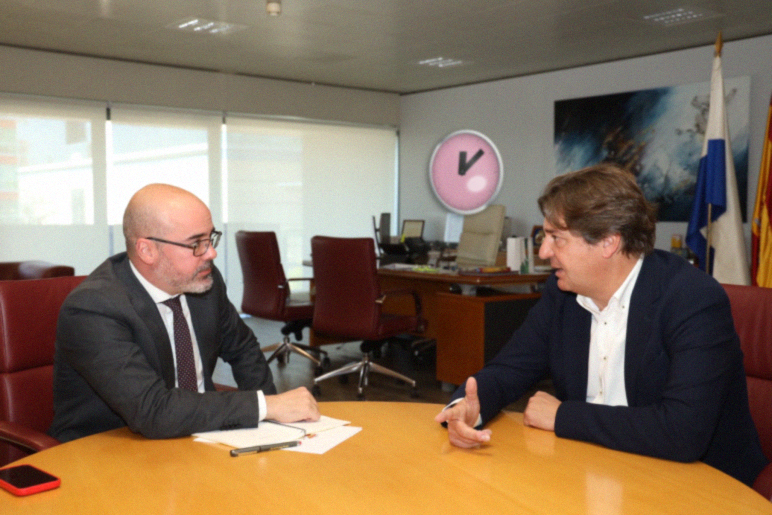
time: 12:08
